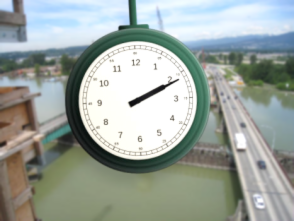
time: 2:11
